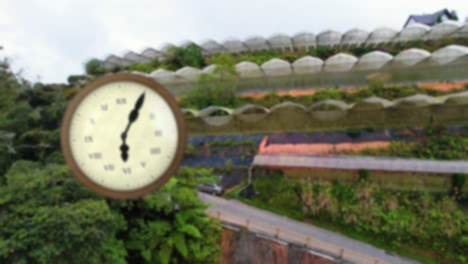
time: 6:05
